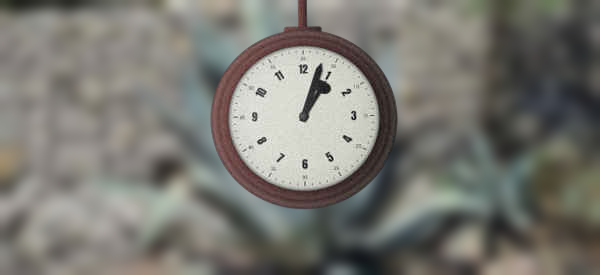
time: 1:03
